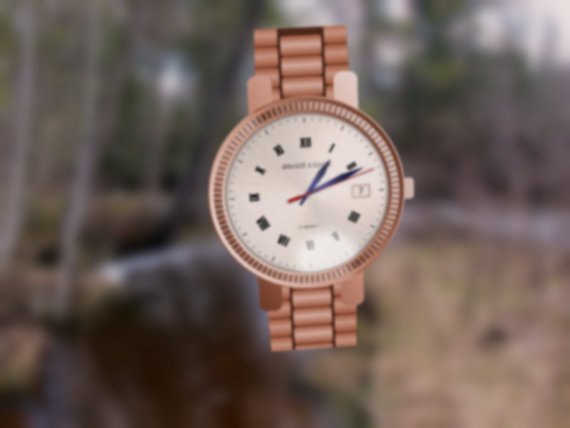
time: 1:11:12
